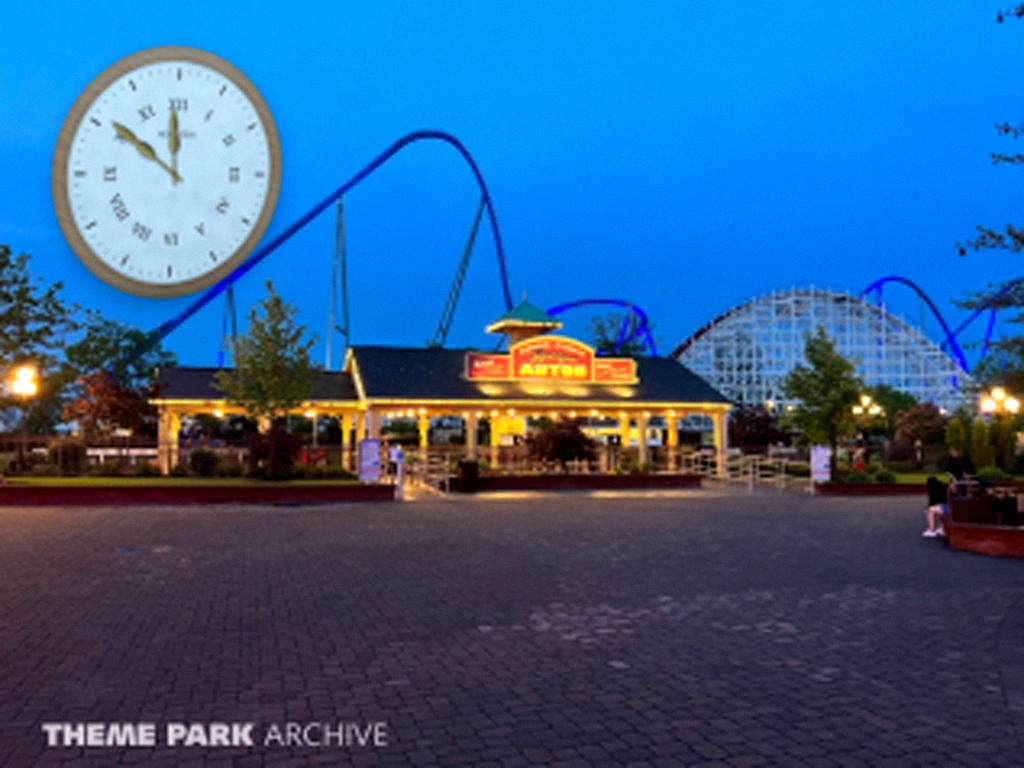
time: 11:51
